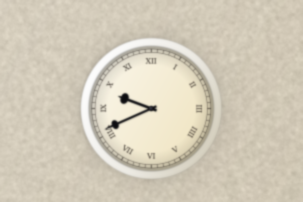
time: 9:41
